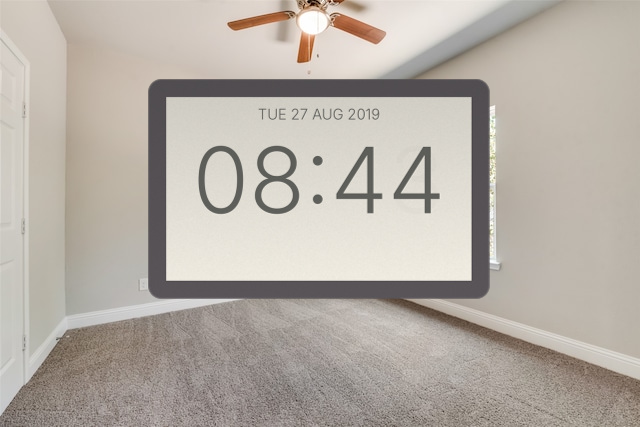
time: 8:44
